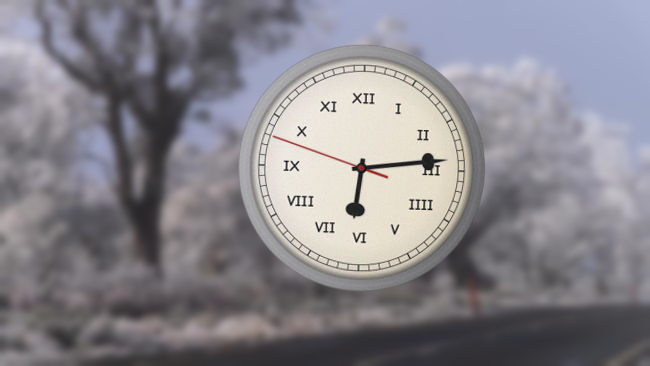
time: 6:13:48
